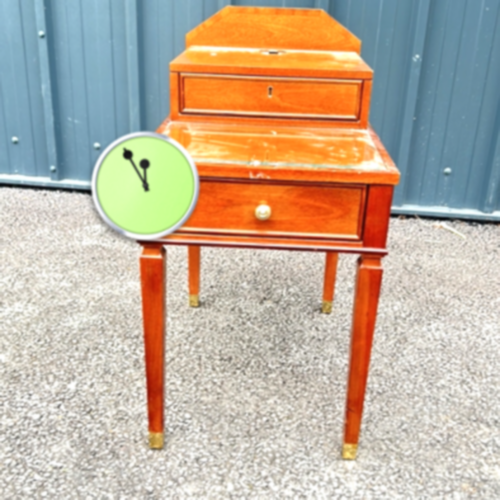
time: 11:55
